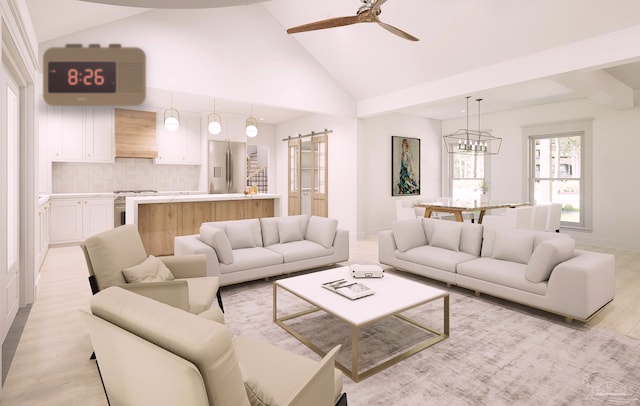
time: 8:26
